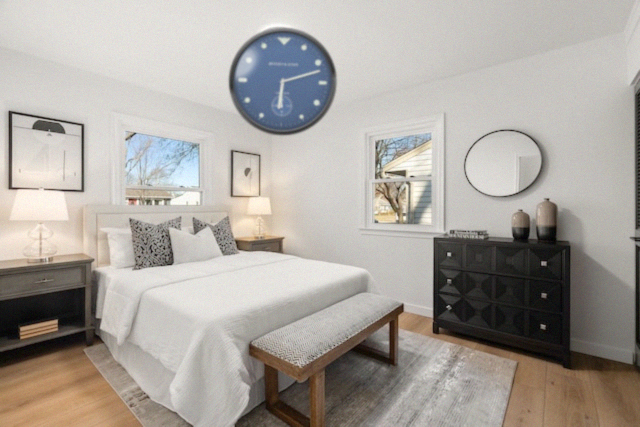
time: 6:12
